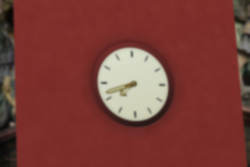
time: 7:42
